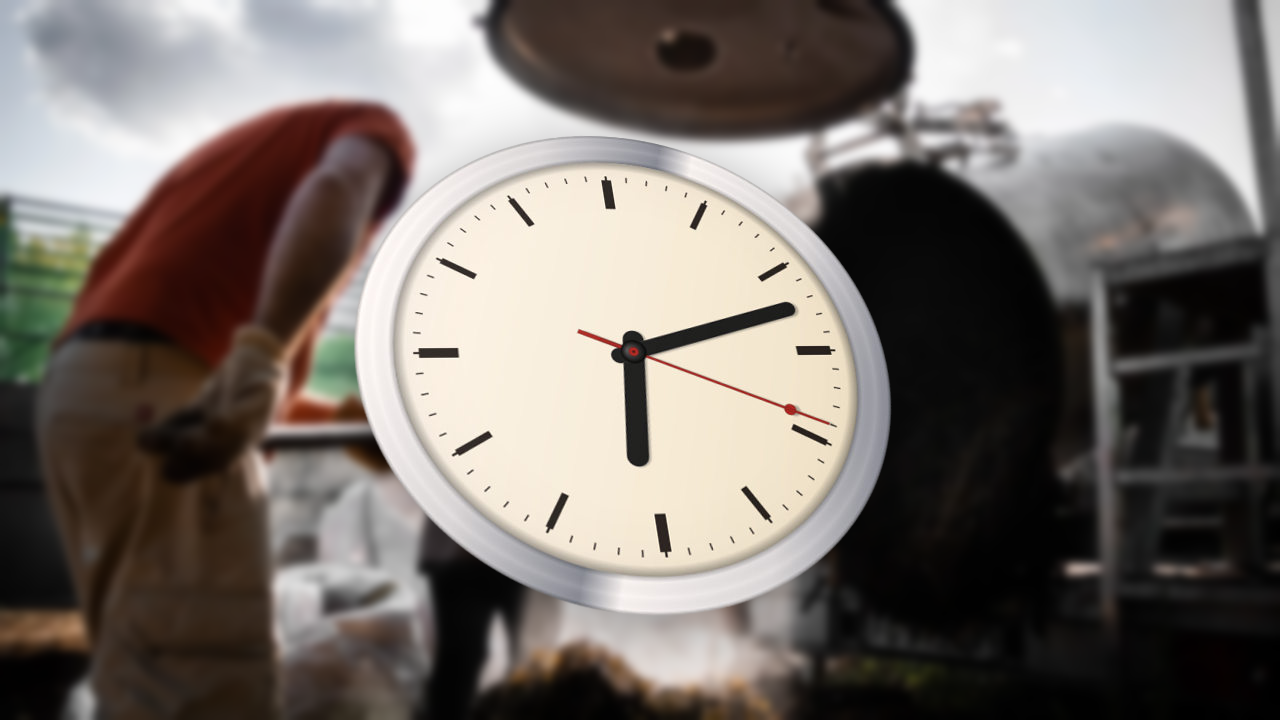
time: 6:12:19
